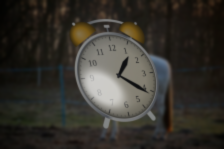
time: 1:21
